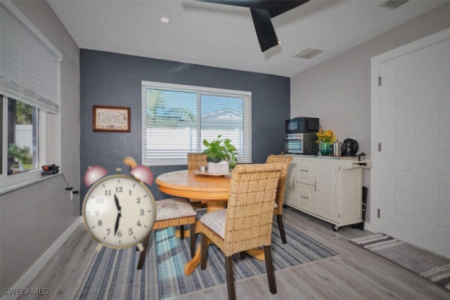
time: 11:32
